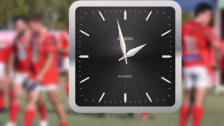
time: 1:58
